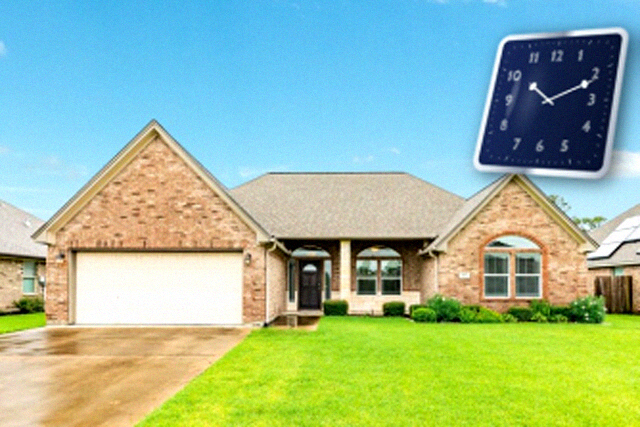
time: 10:11
